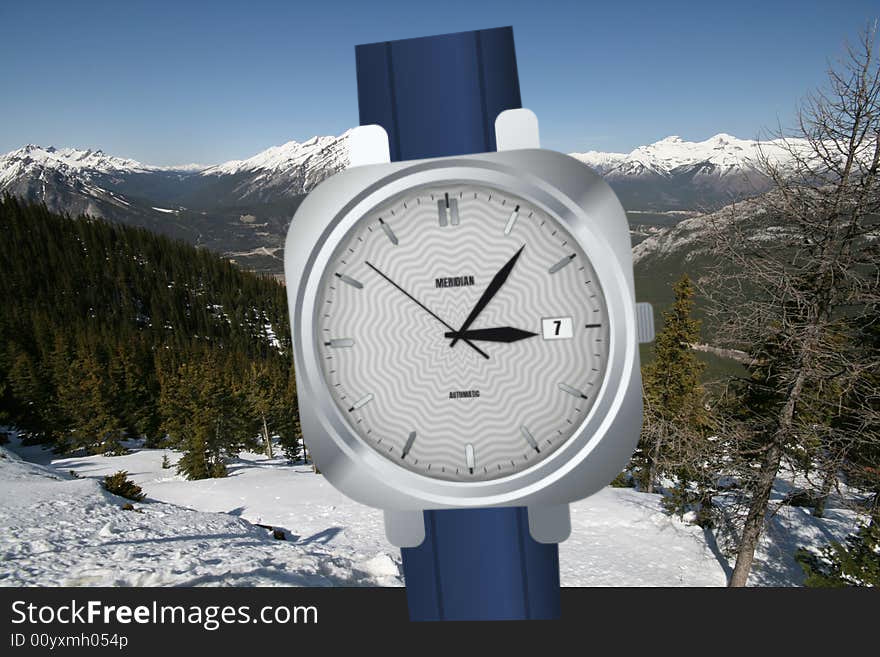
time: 3:06:52
